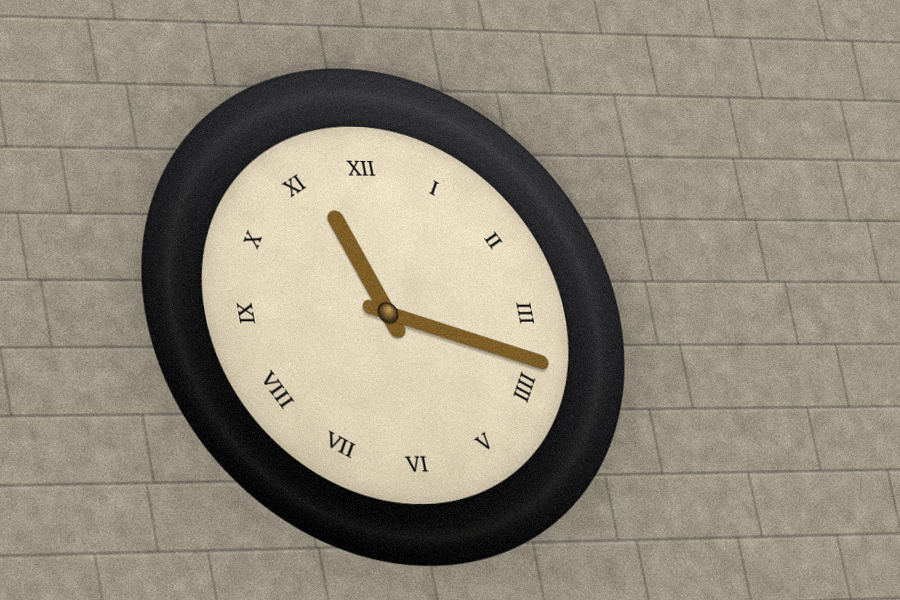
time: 11:18
